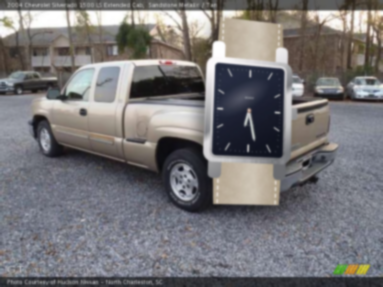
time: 6:28
